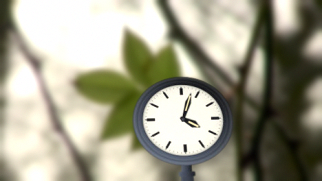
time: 4:03
